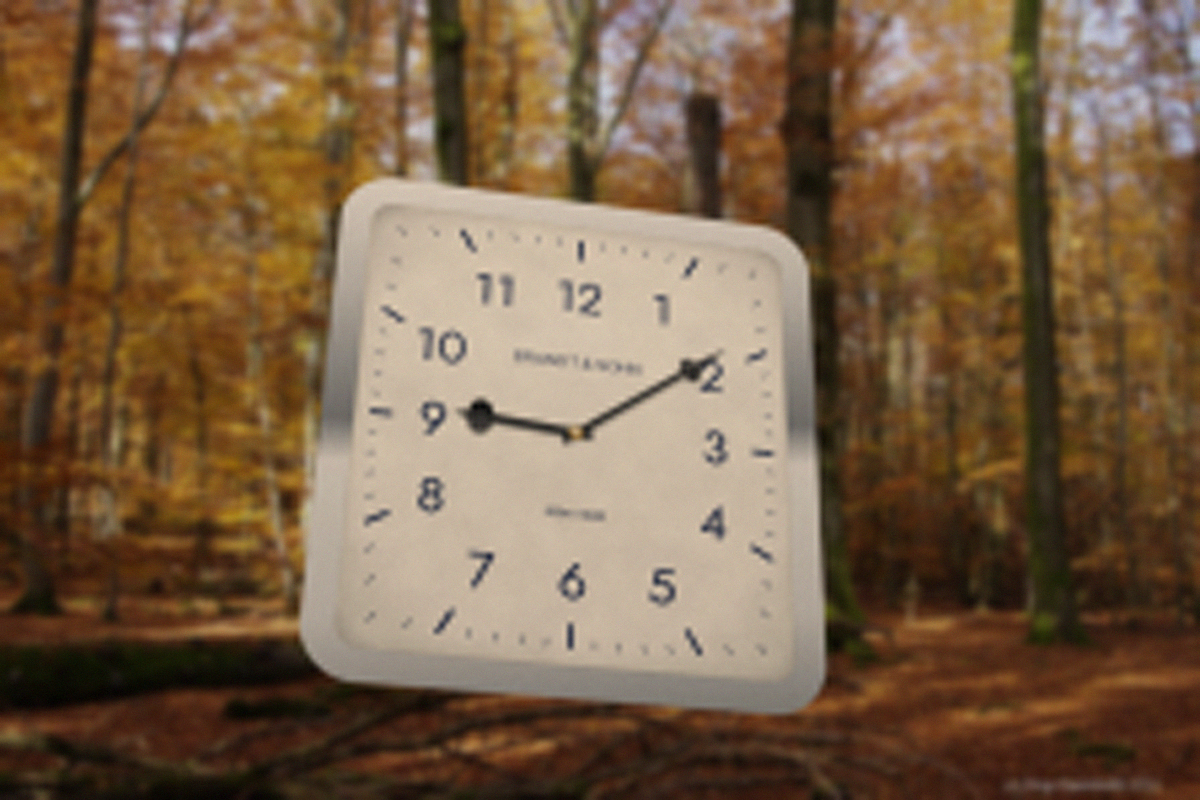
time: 9:09
